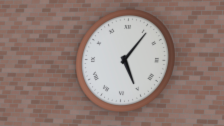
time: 5:06
